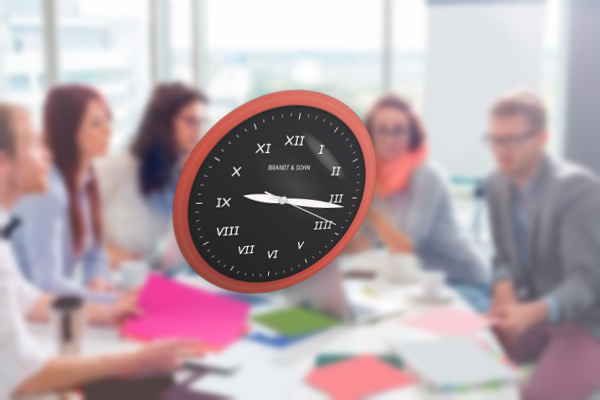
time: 9:16:19
